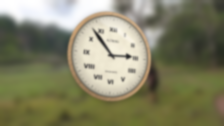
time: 2:53
